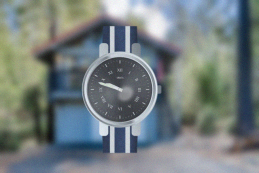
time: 9:48
